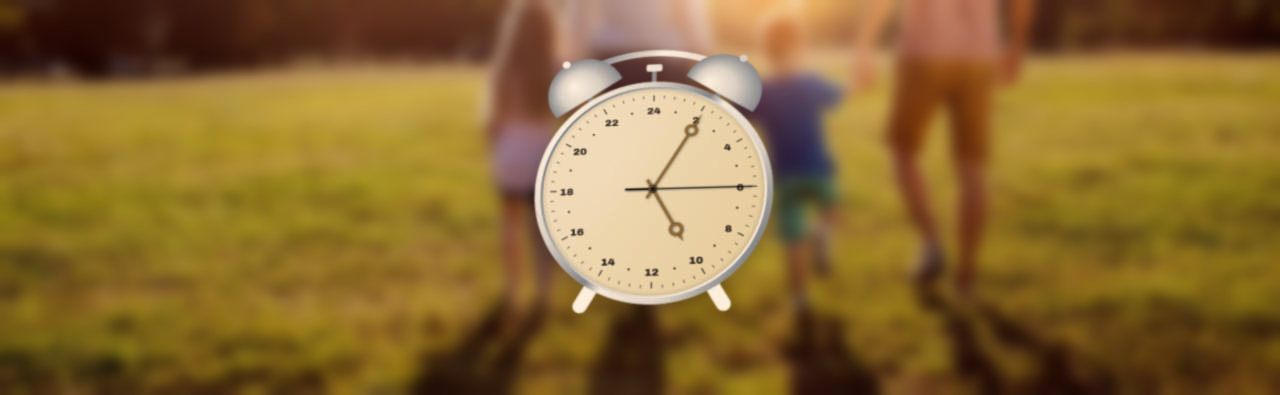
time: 10:05:15
